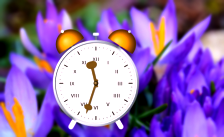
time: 11:33
